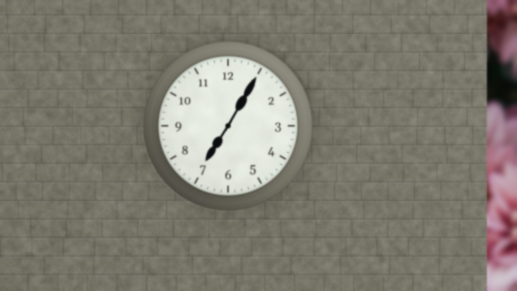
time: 7:05
